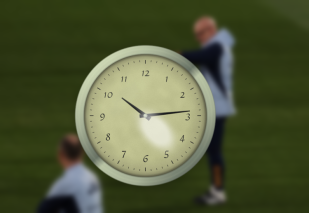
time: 10:14
